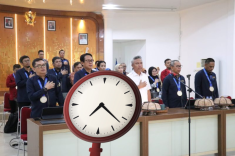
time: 7:22
